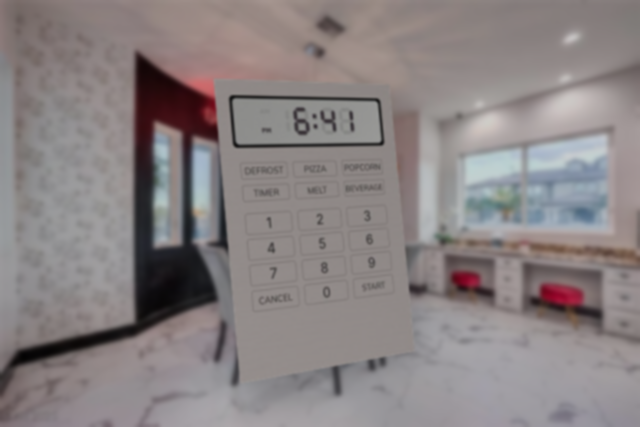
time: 6:41
